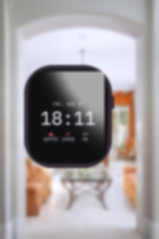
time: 18:11
